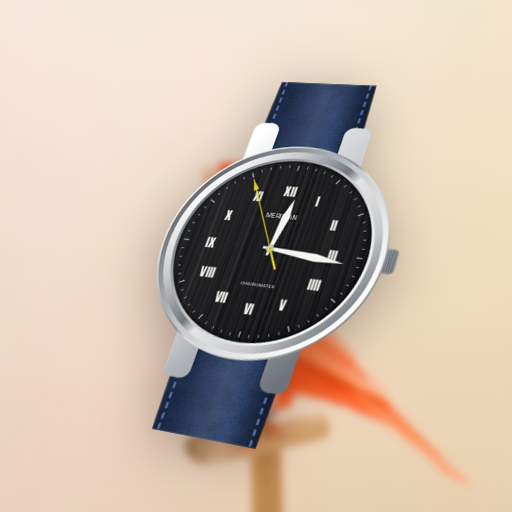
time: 12:15:55
